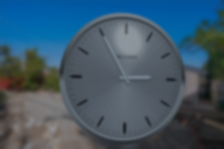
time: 2:55
